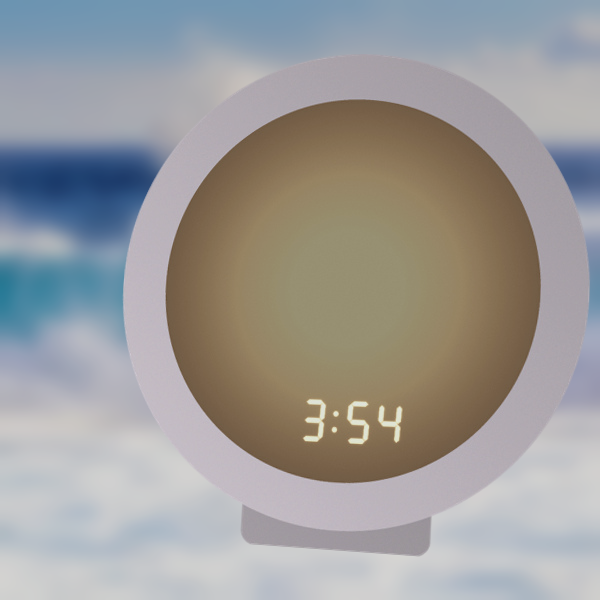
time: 3:54
